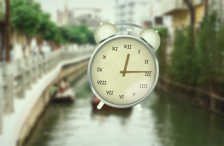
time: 12:14
